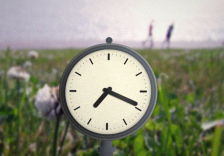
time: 7:19
